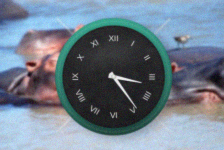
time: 3:24
